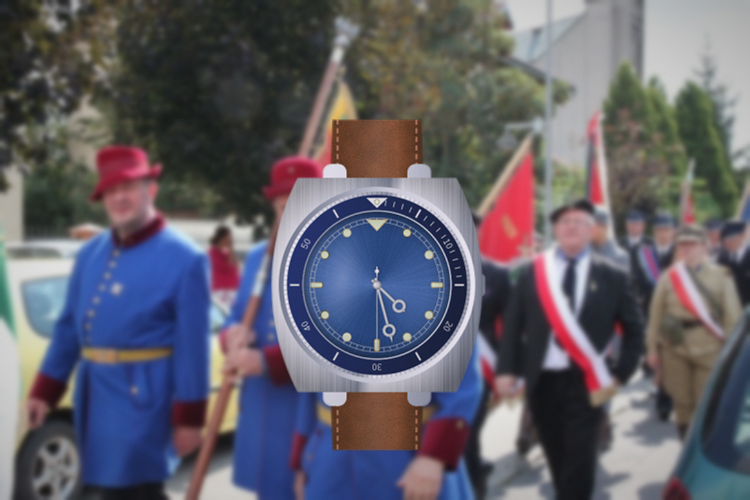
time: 4:27:30
